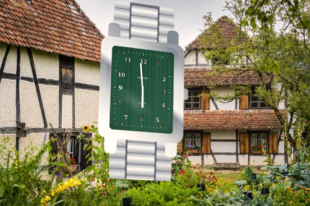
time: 5:59
